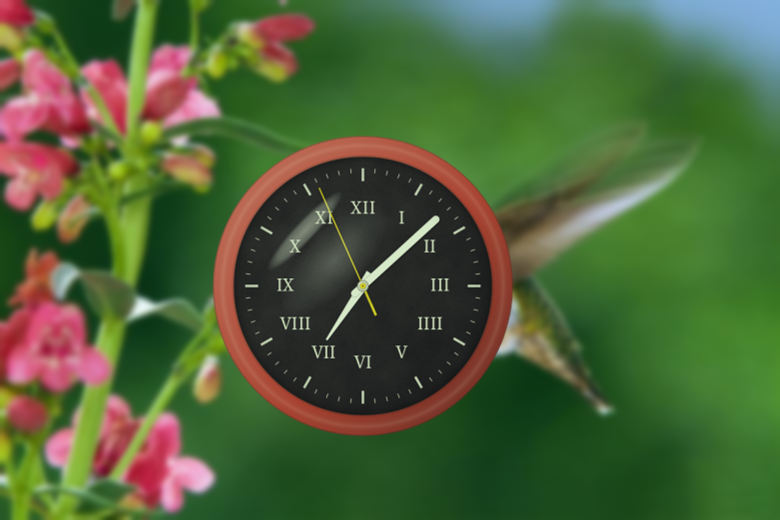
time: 7:07:56
